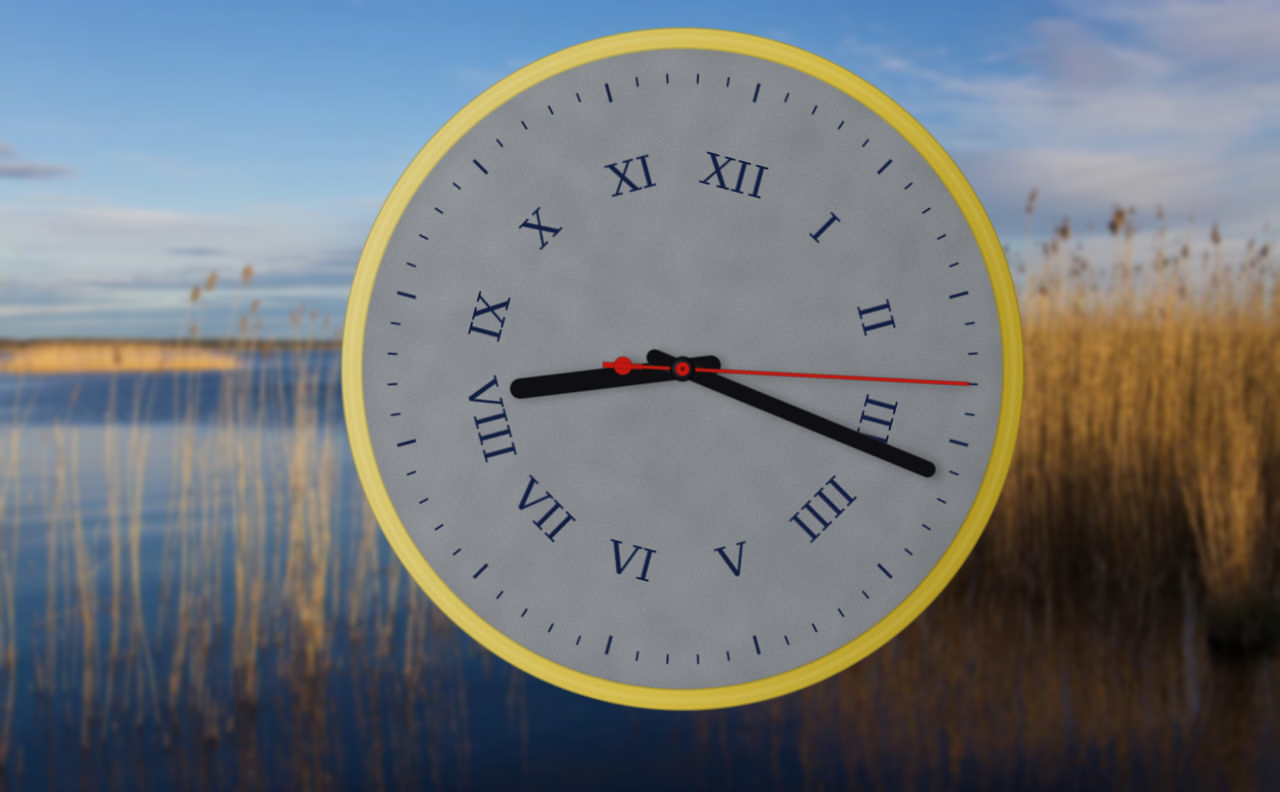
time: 8:16:13
